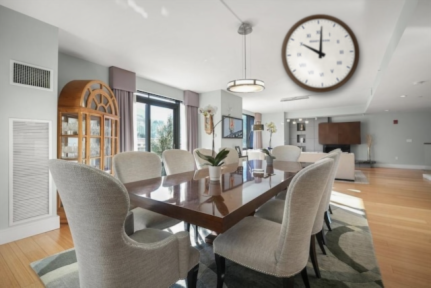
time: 10:01
